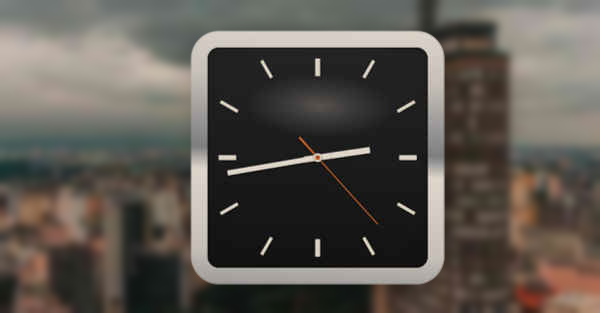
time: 2:43:23
